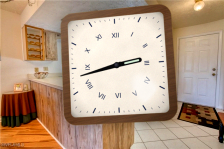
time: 2:43
